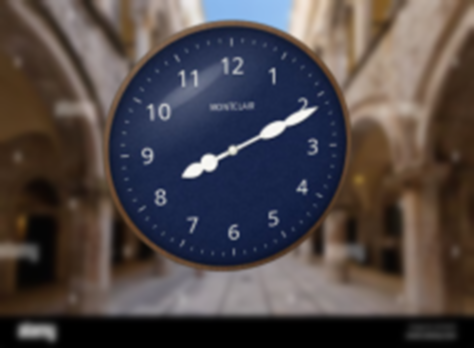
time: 8:11
